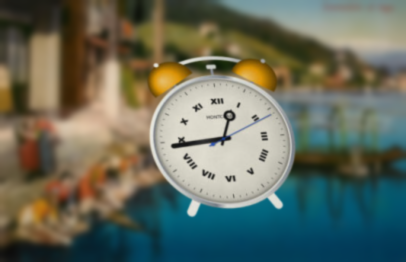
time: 12:44:11
